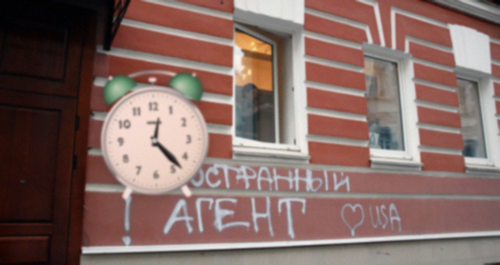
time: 12:23
